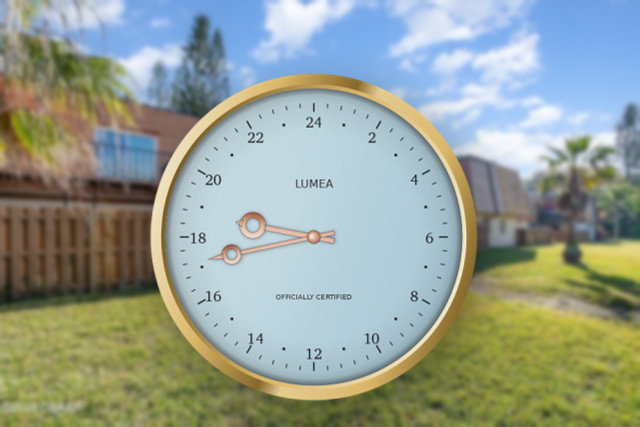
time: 18:43
